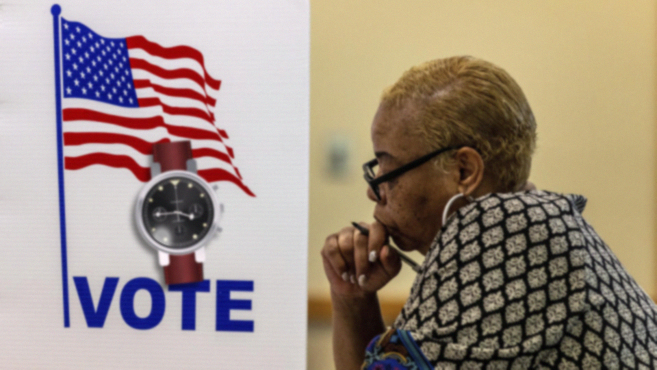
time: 3:45
